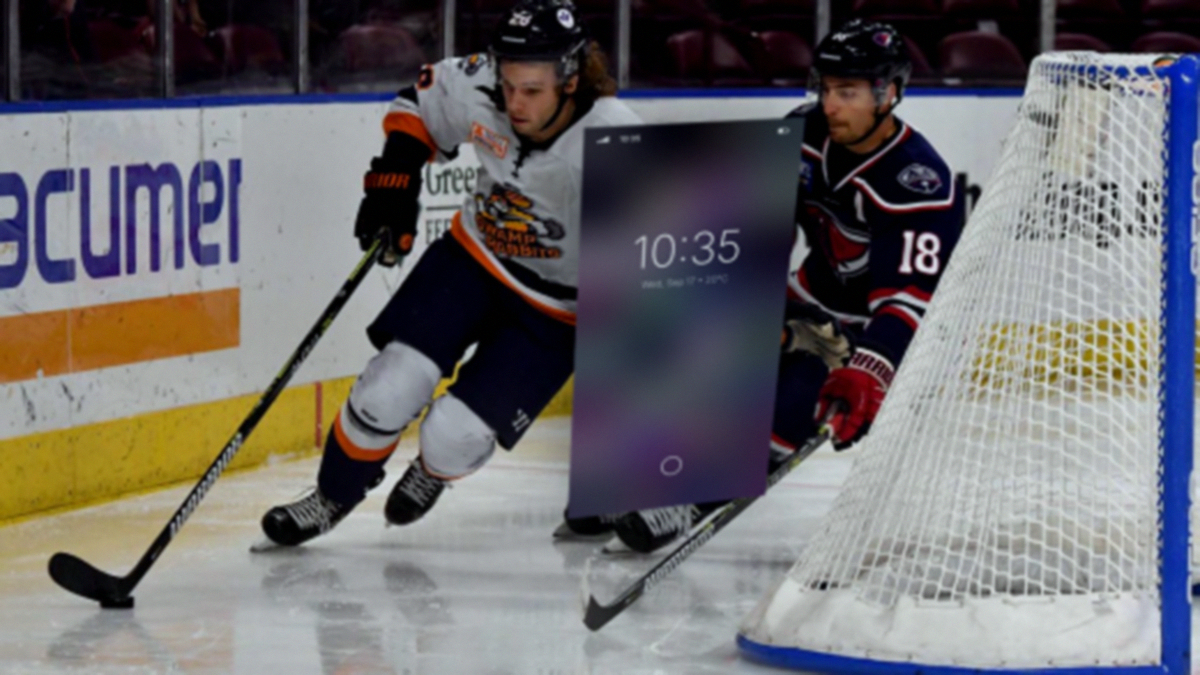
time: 10:35
